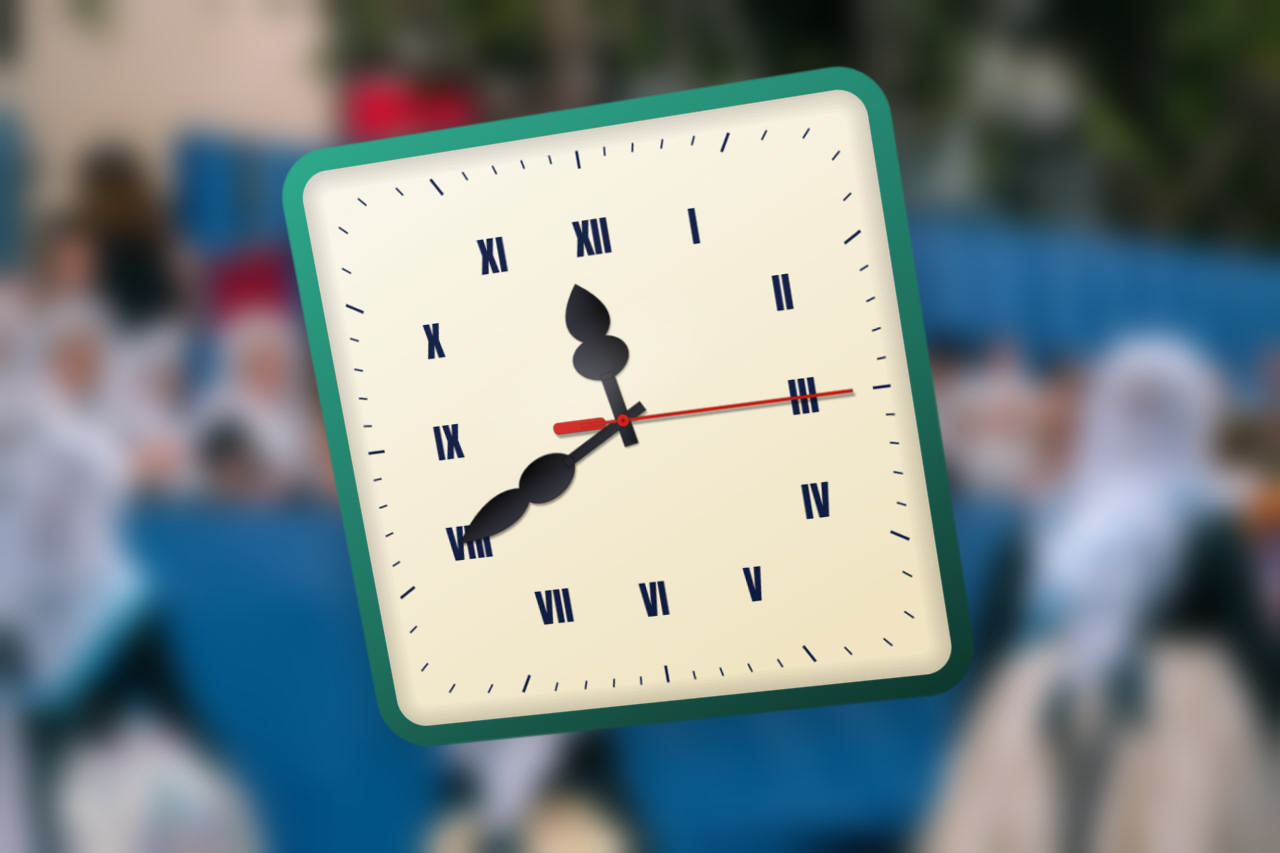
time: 11:40:15
